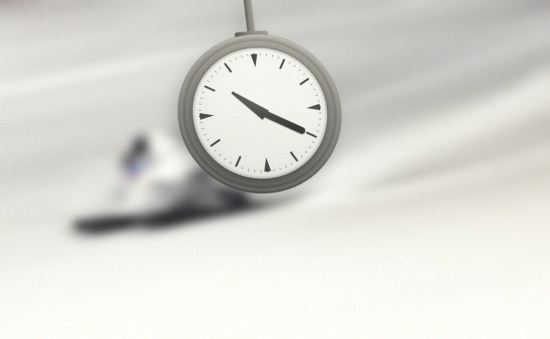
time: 10:20
